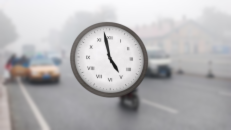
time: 4:58
